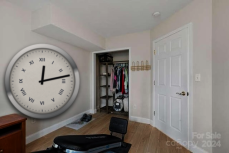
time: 12:13
